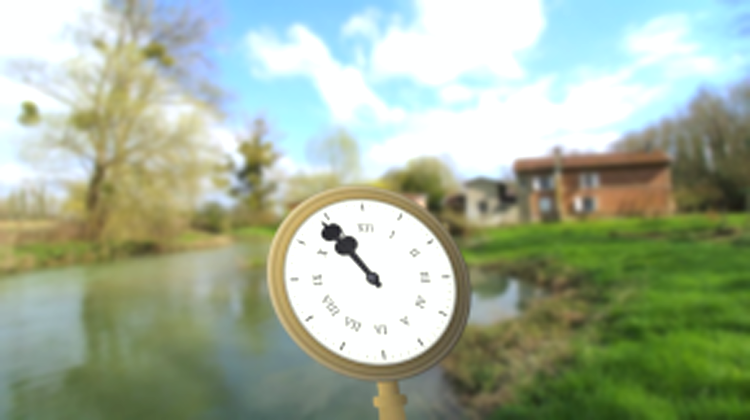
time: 10:54
